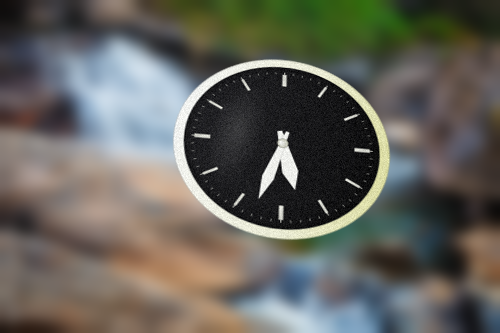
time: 5:33
